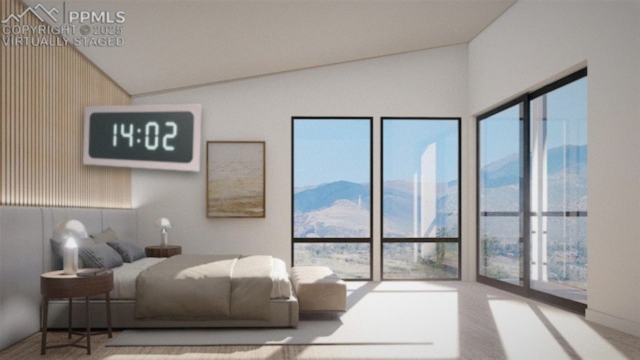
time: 14:02
